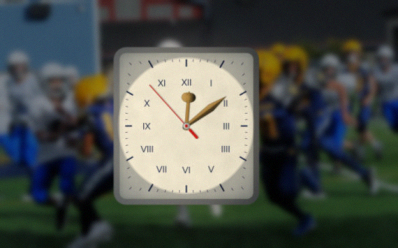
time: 12:08:53
